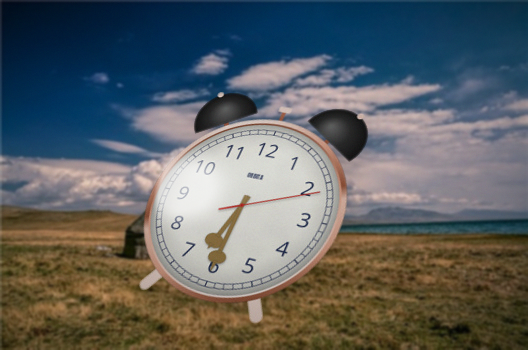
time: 6:30:11
